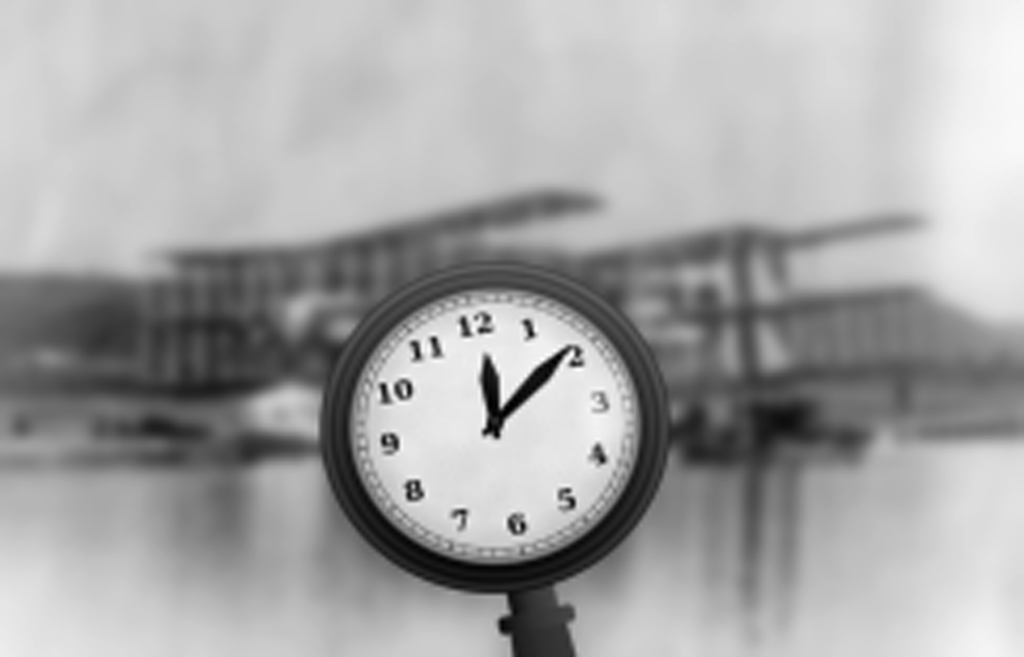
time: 12:09
